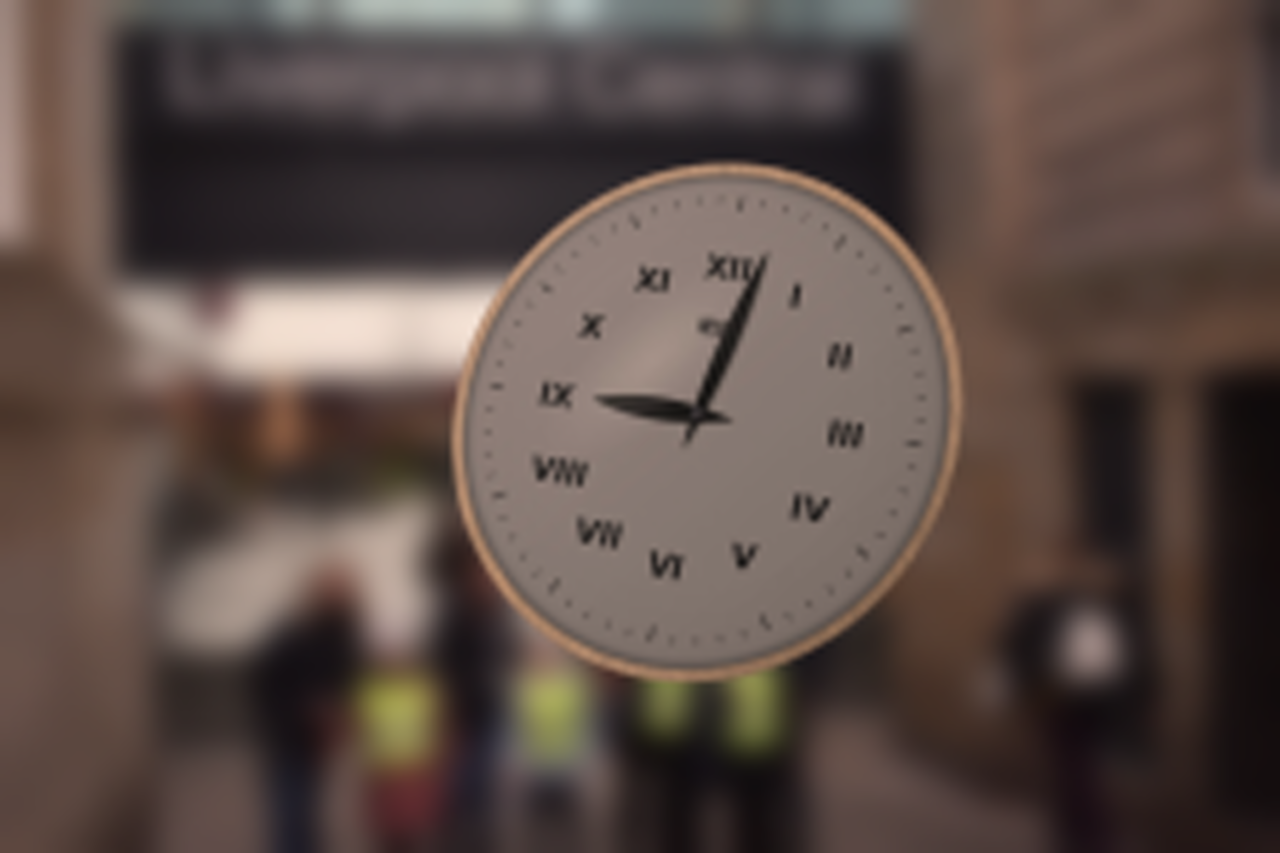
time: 9:02
